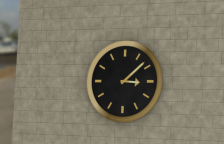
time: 3:08
